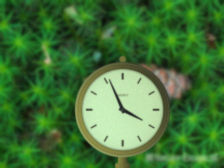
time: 3:56
